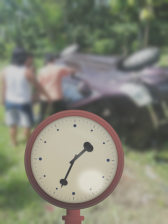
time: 1:34
